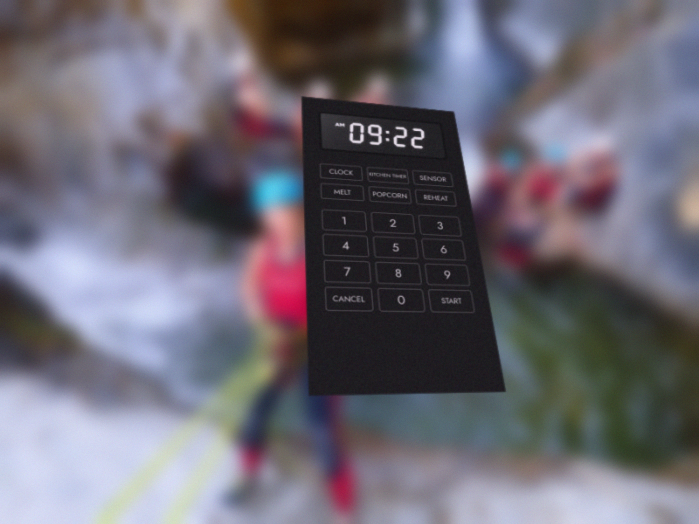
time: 9:22
